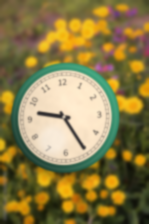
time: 9:25
